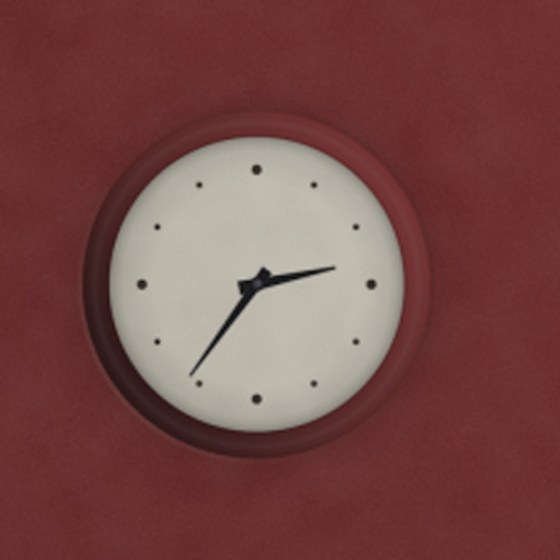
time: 2:36
